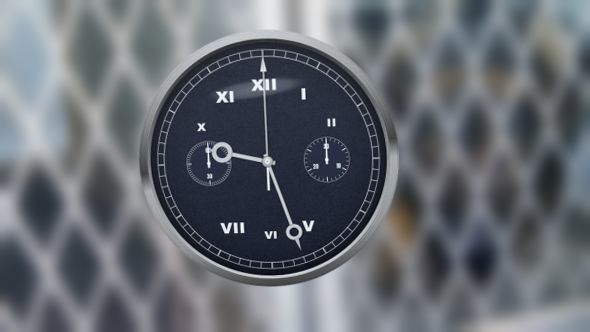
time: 9:27
